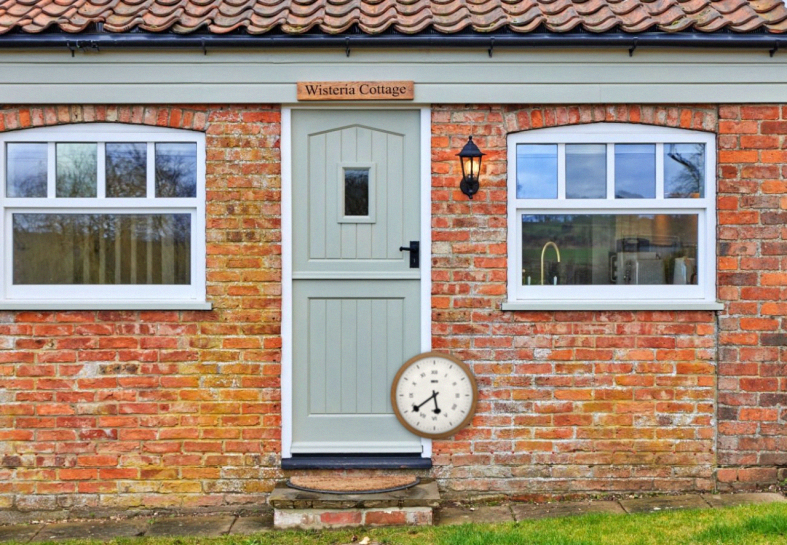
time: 5:39
